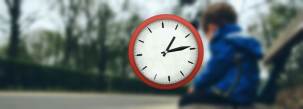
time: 1:14
